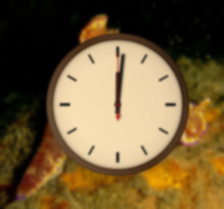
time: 12:01:00
